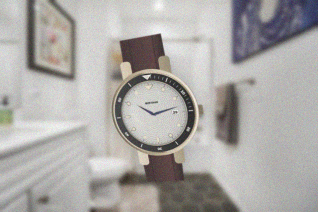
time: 10:13
